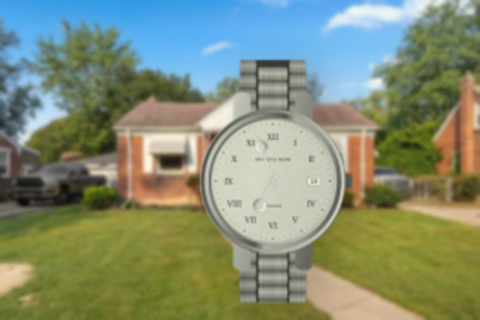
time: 6:57
